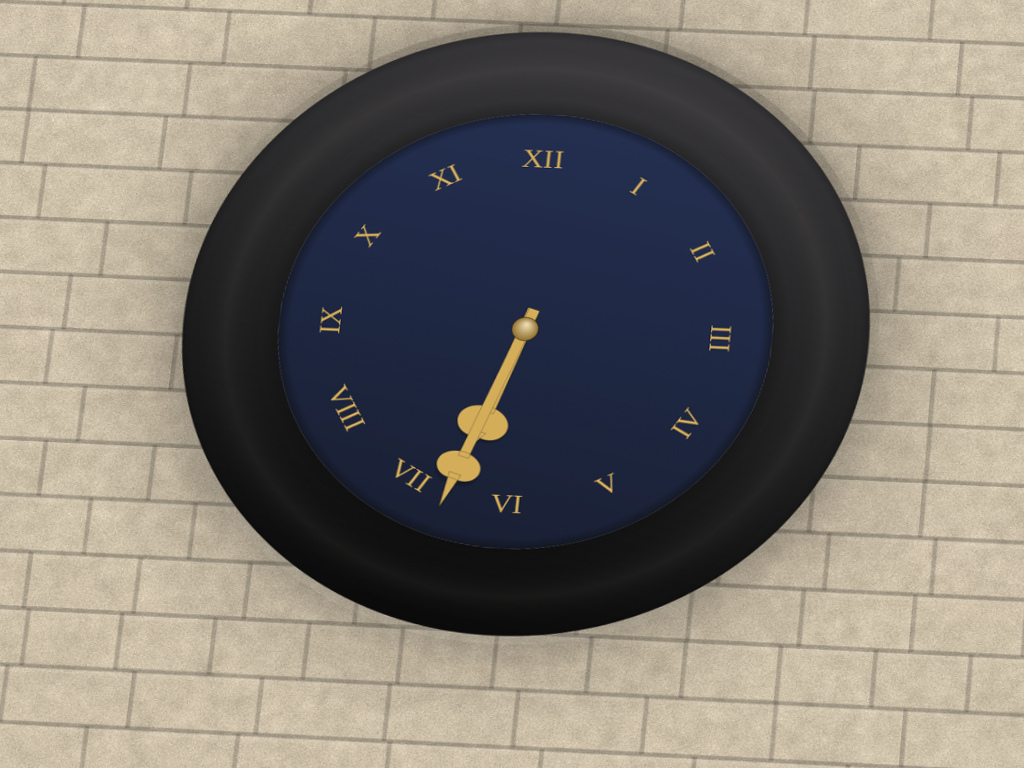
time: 6:33
